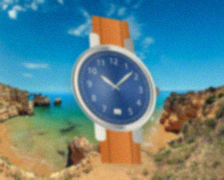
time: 10:08
